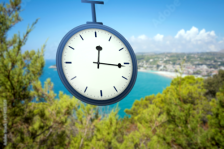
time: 12:16
